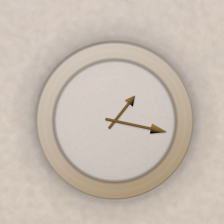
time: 1:17
